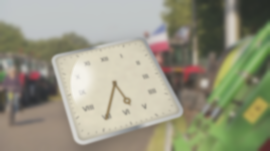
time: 5:35
